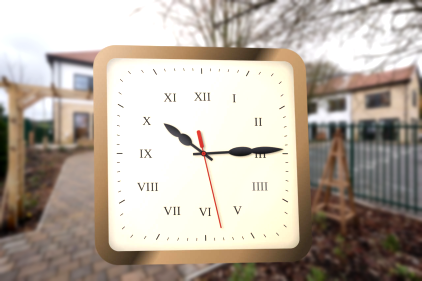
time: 10:14:28
